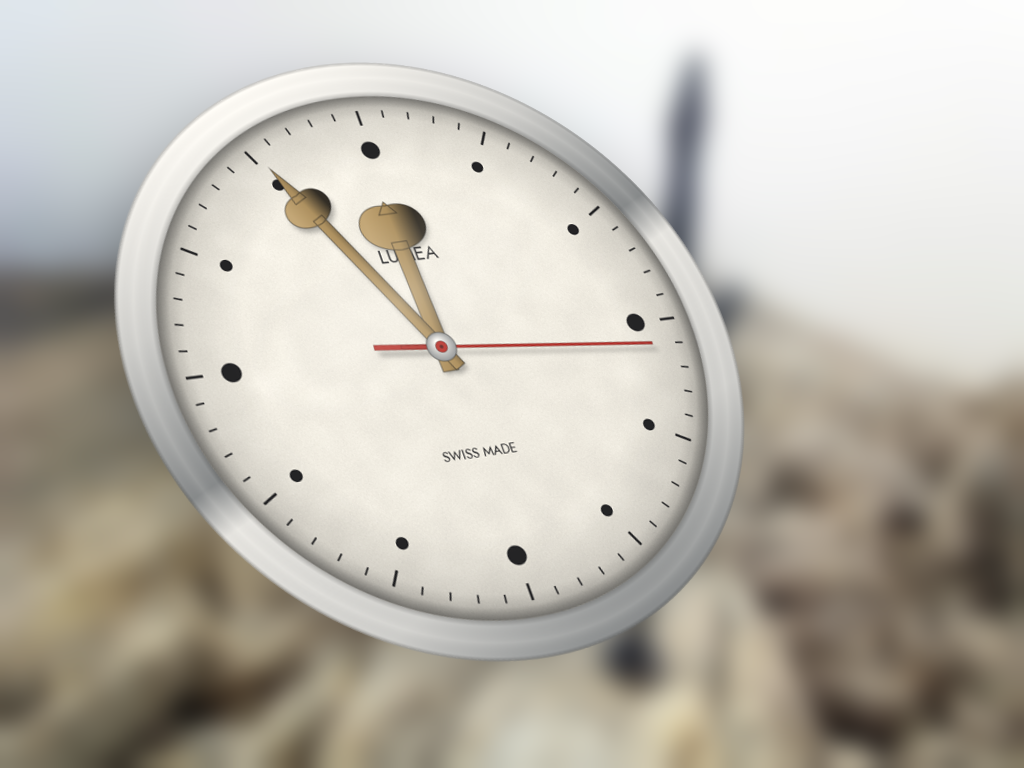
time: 11:55:16
